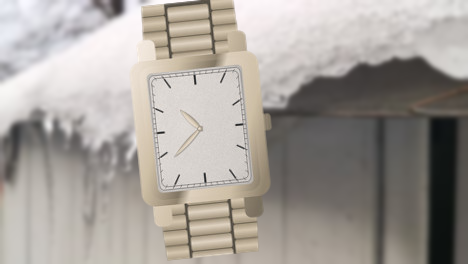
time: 10:38
